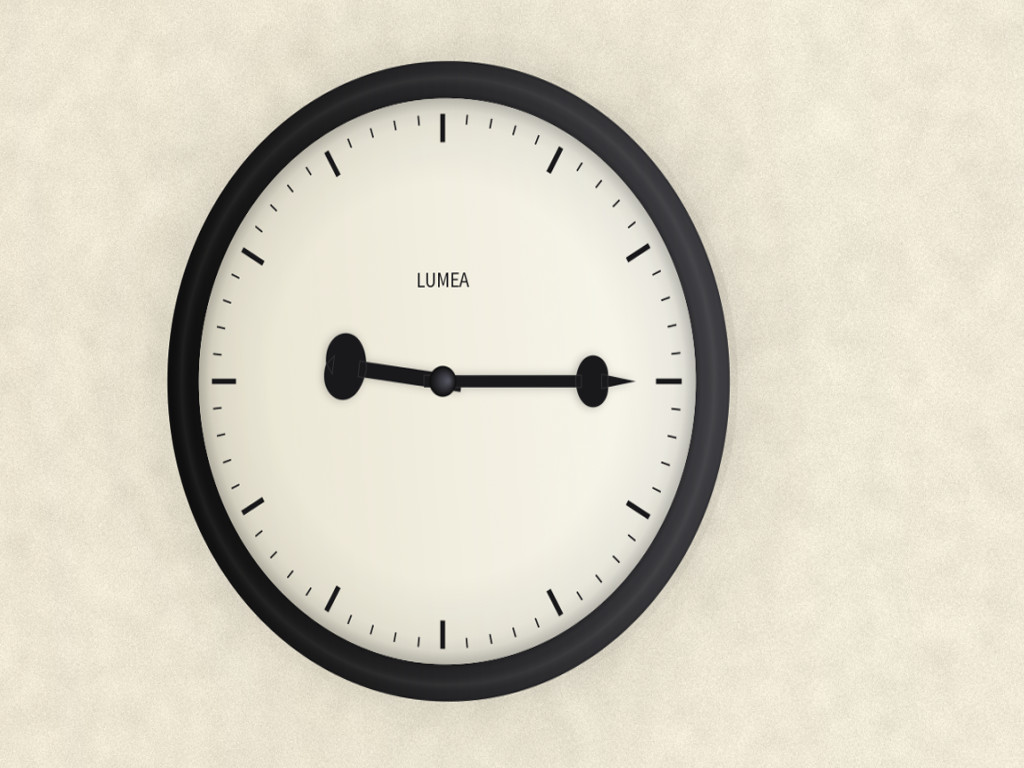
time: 9:15
